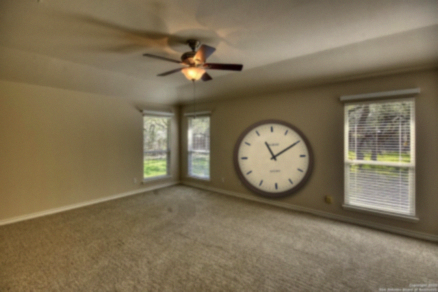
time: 11:10
